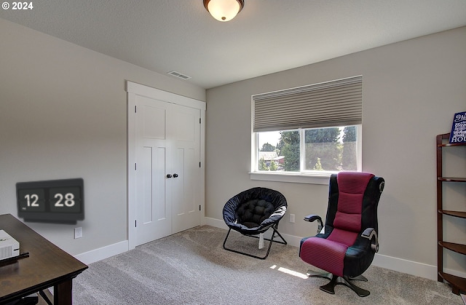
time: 12:28
